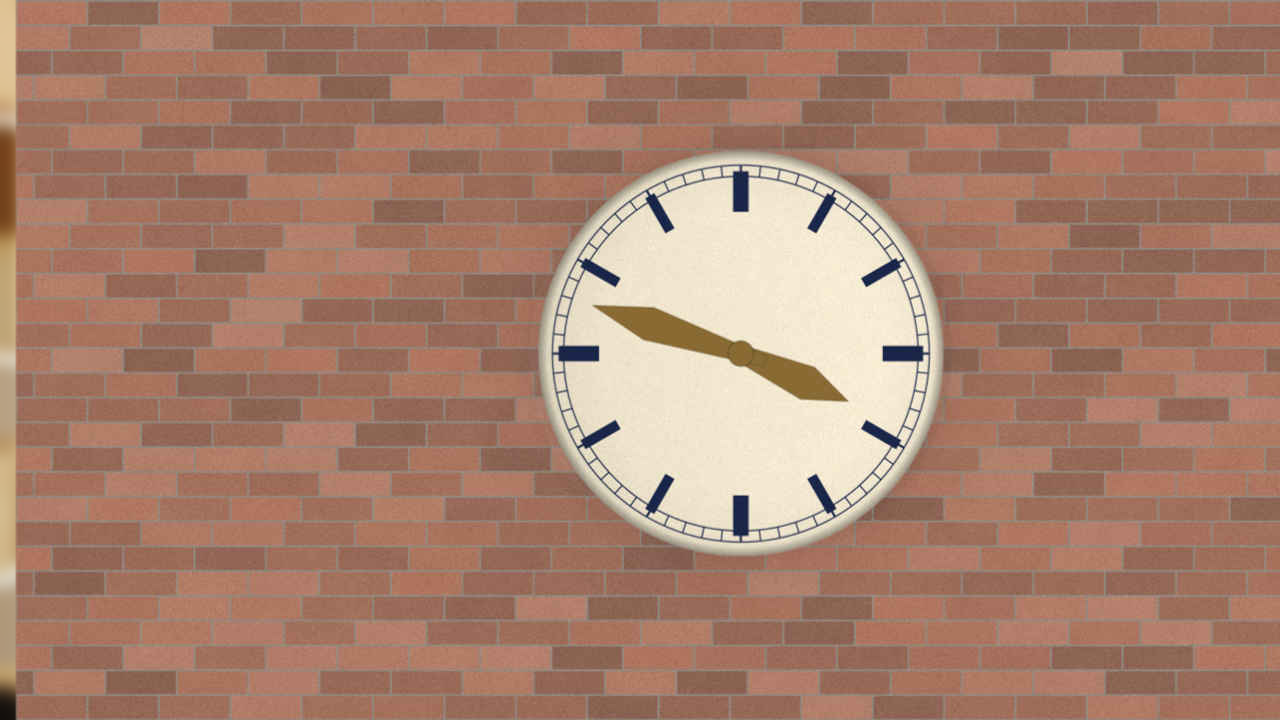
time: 3:48
